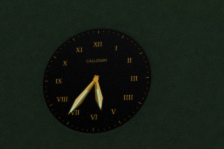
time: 5:36
